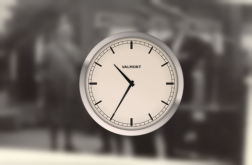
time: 10:35
